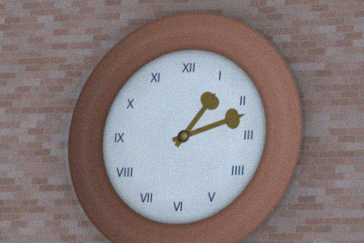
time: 1:12
